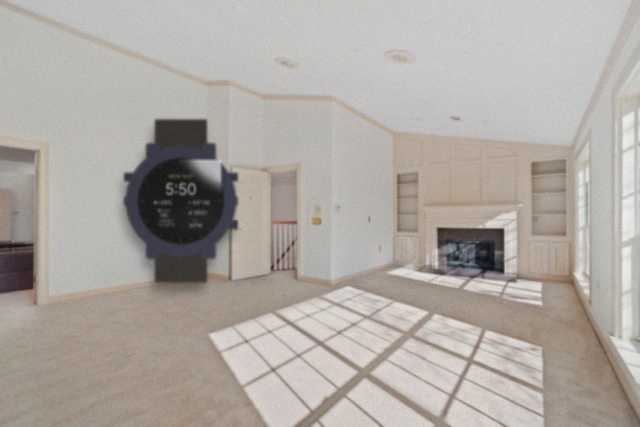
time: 5:50
